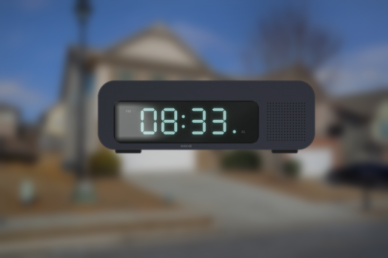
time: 8:33
